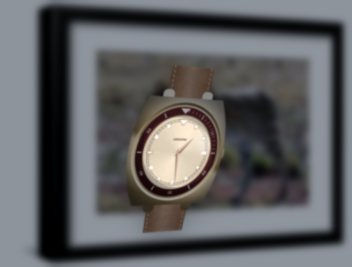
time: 1:29
